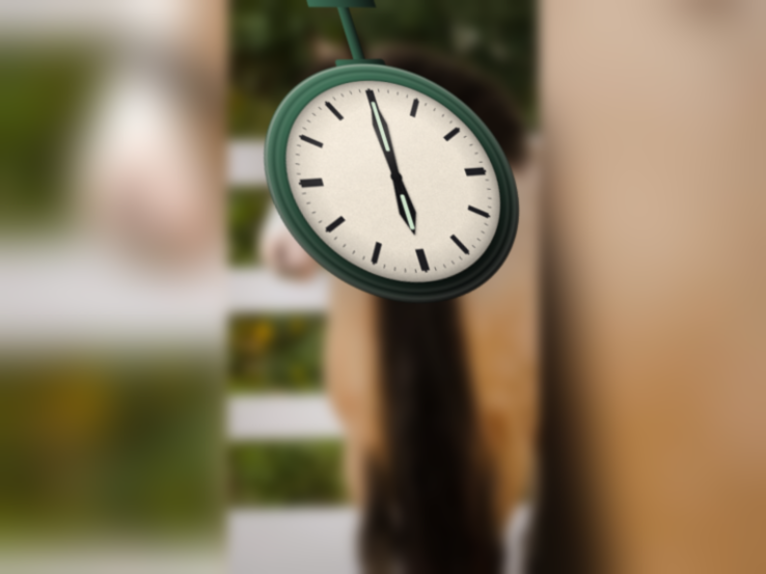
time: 6:00
